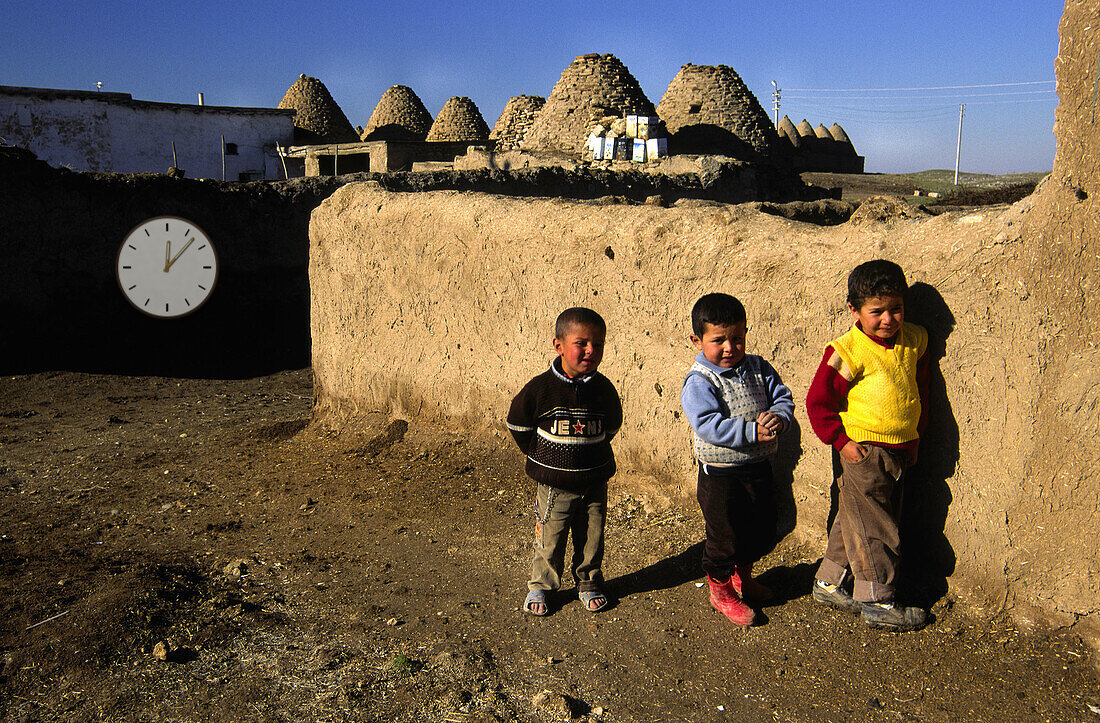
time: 12:07
